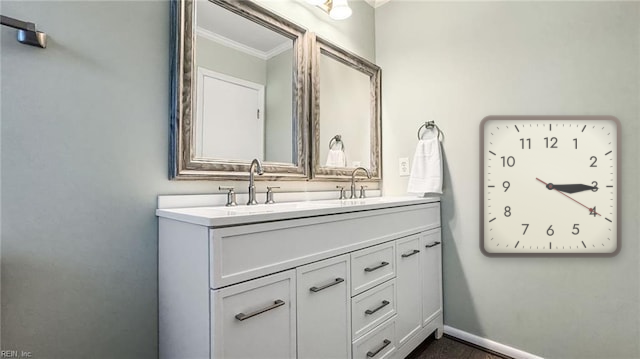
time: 3:15:20
